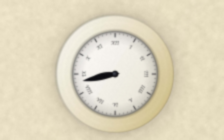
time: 8:43
